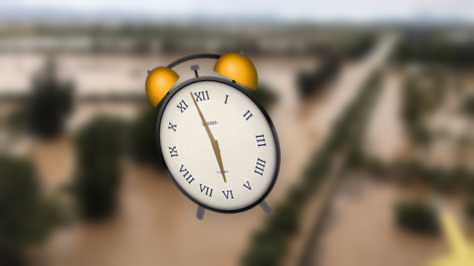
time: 5:58
